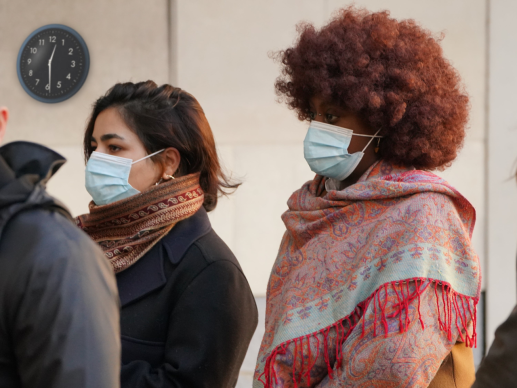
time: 12:29
